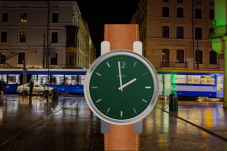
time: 1:59
